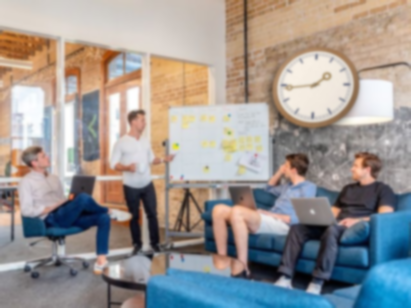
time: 1:44
